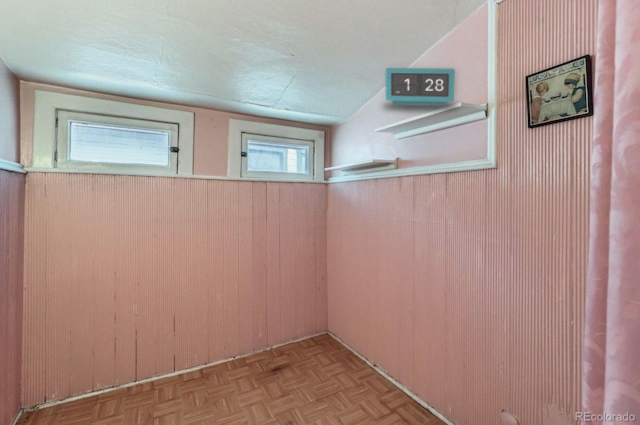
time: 1:28
